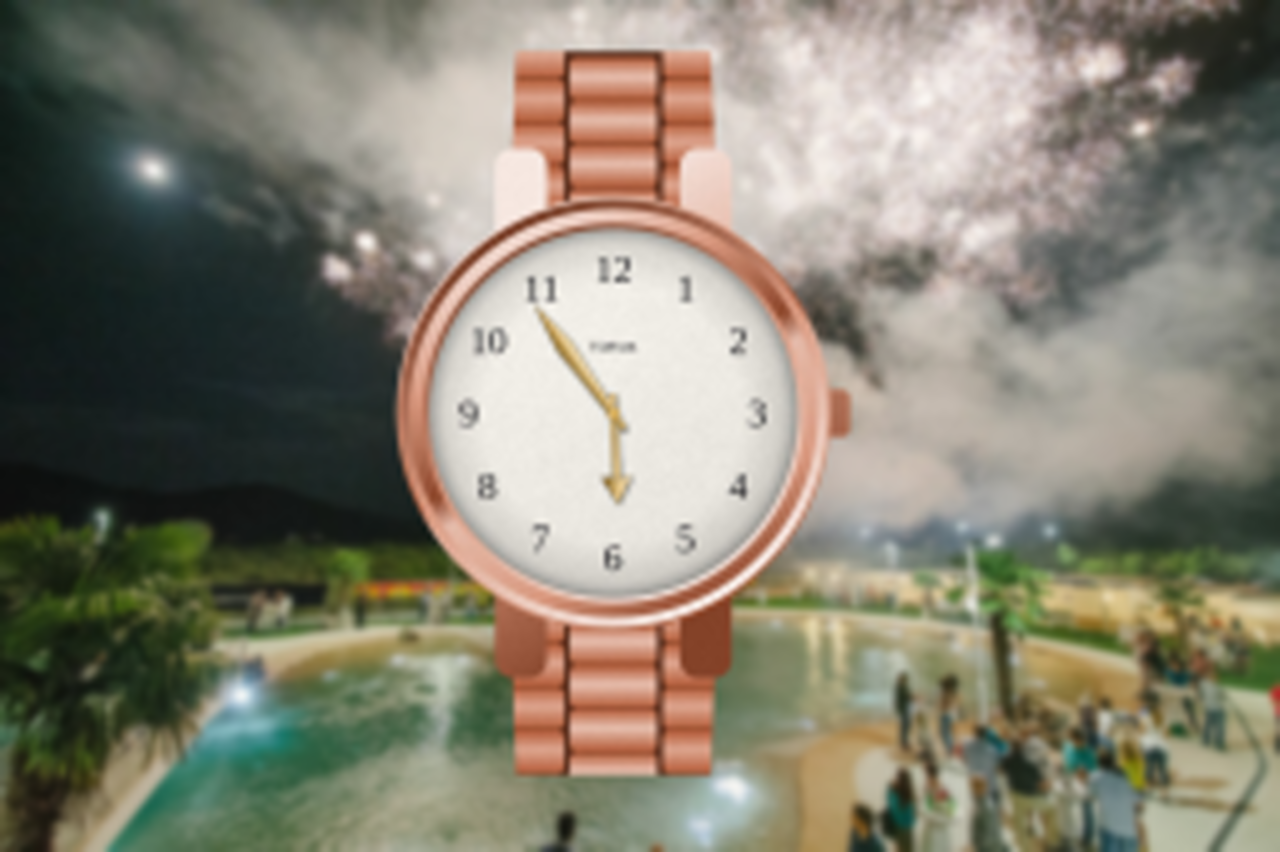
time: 5:54
